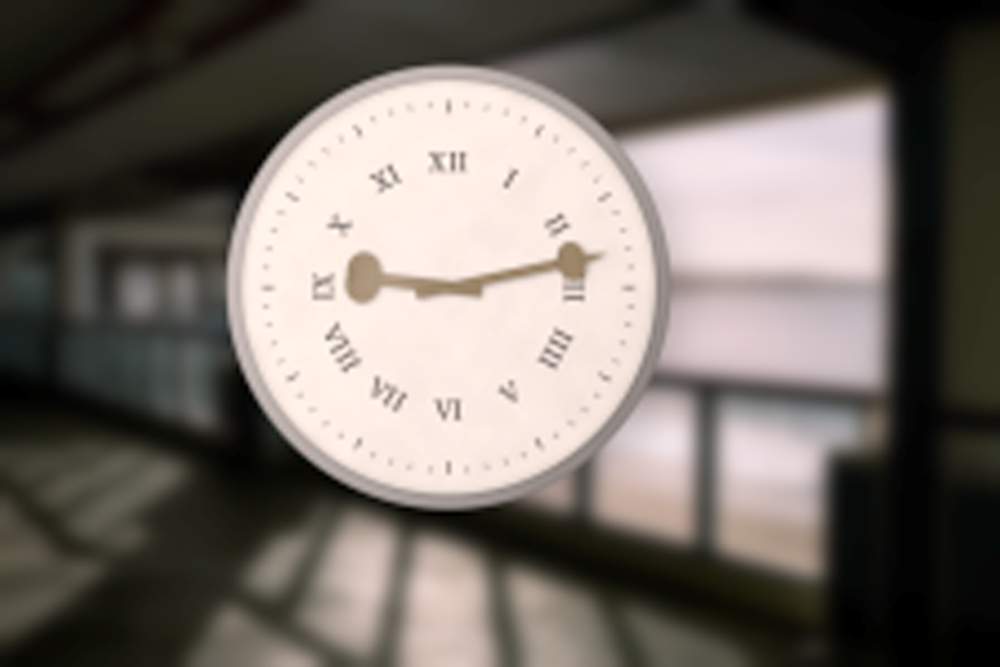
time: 9:13
